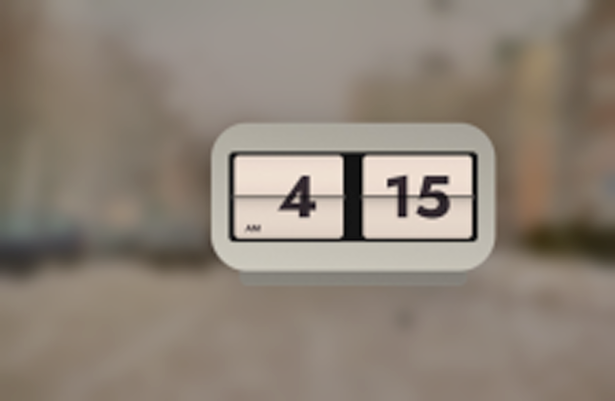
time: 4:15
